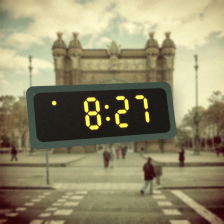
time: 8:27
